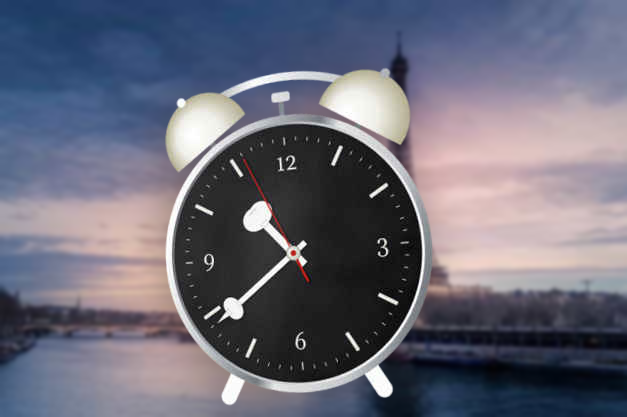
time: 10:38:56
